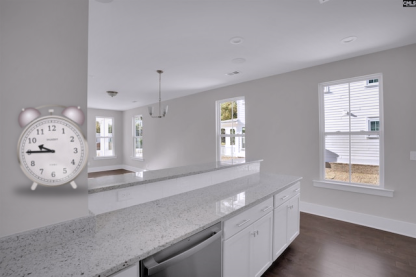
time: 9:45
